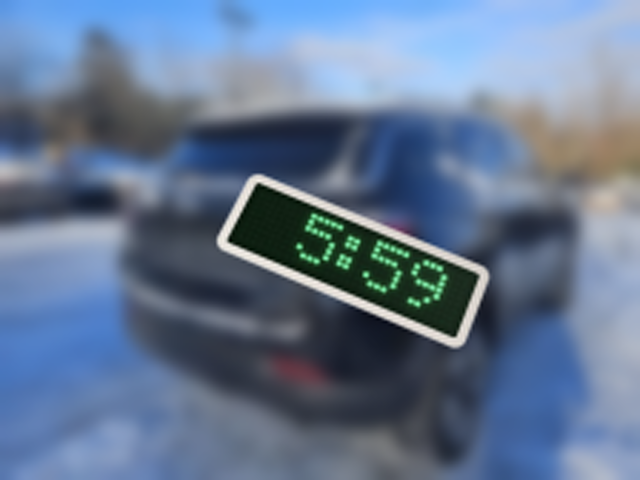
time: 5:59
